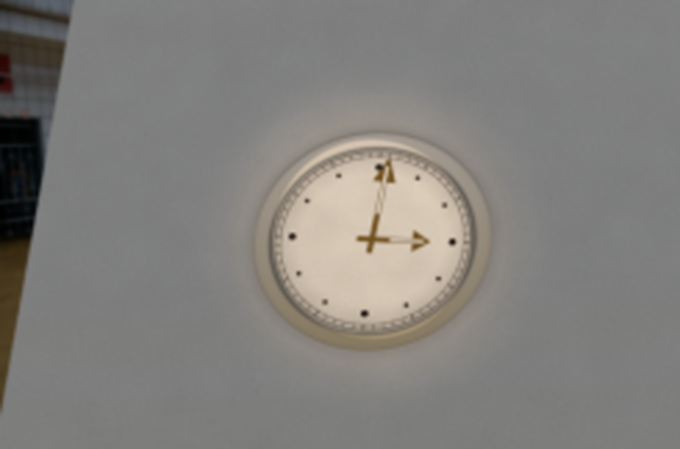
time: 3:01
